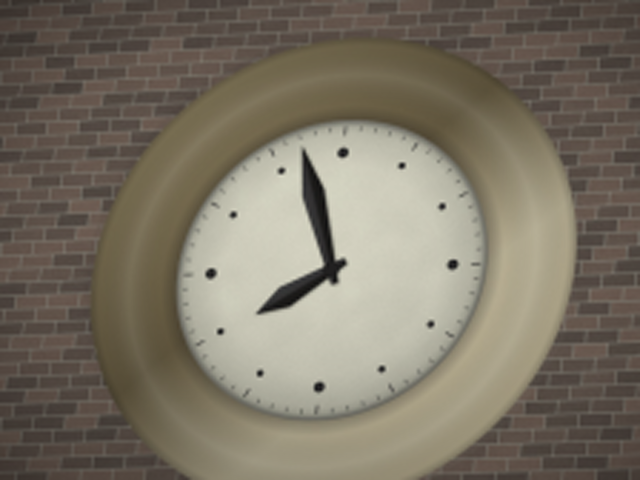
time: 7:57
